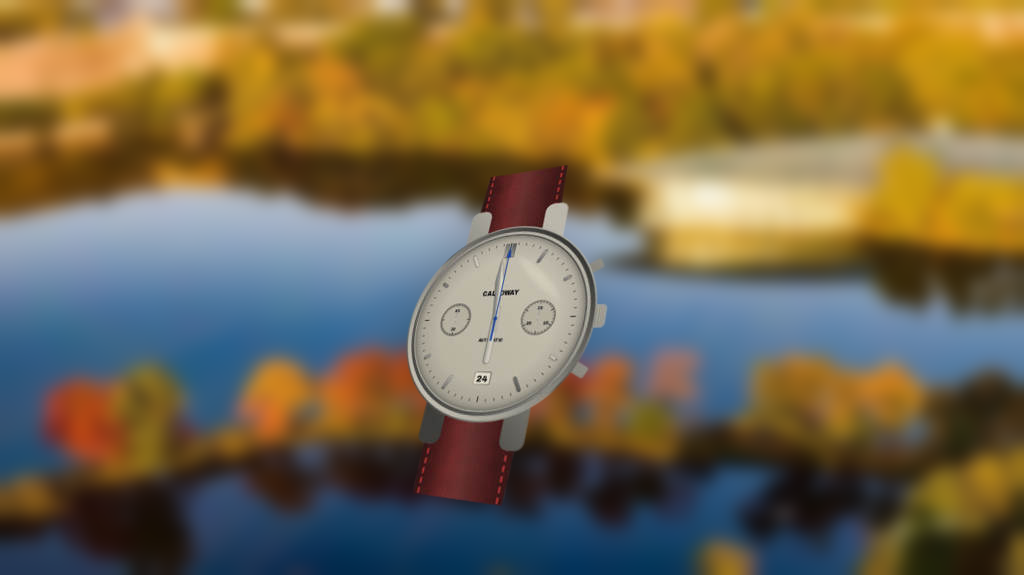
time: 5:59
